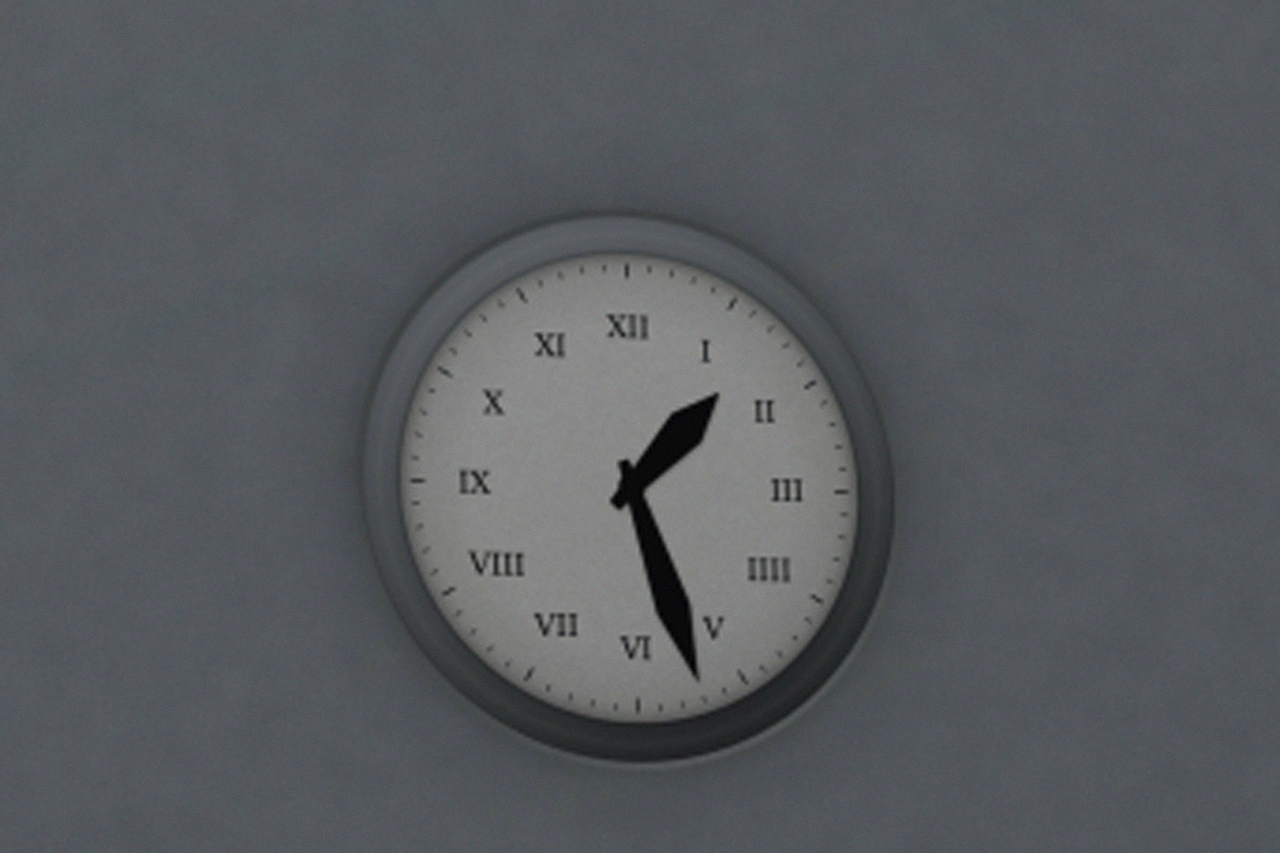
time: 1:27
